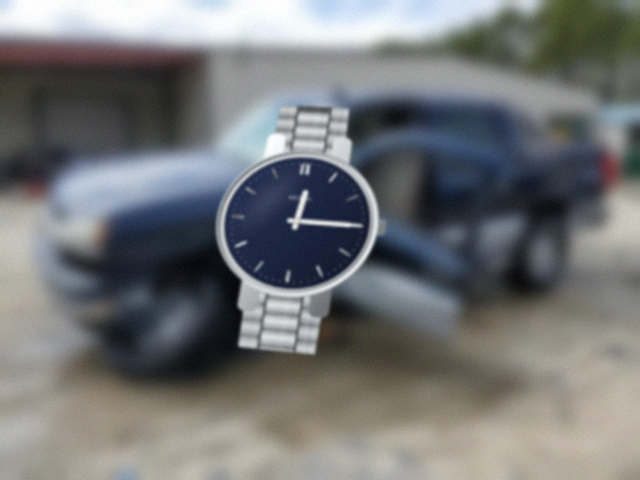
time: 12:15
